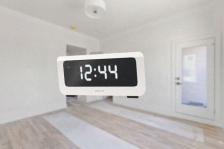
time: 12:44
